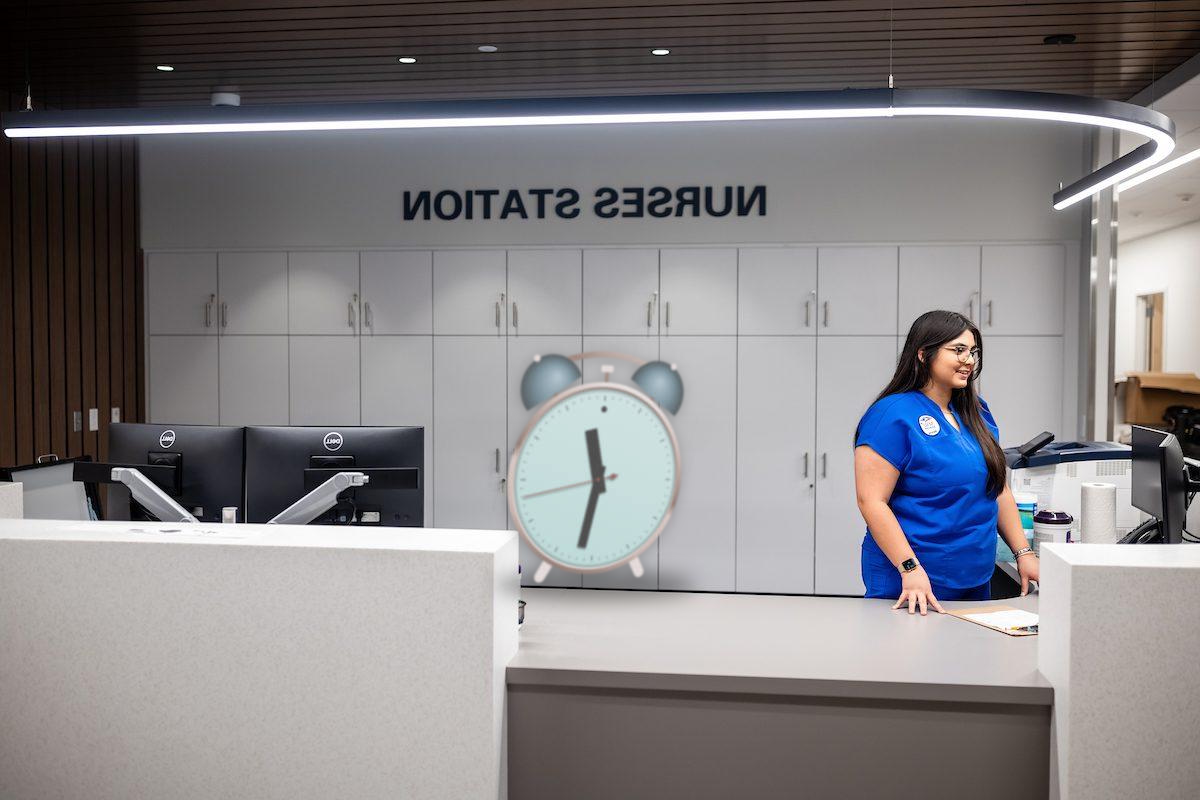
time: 11:31:43
